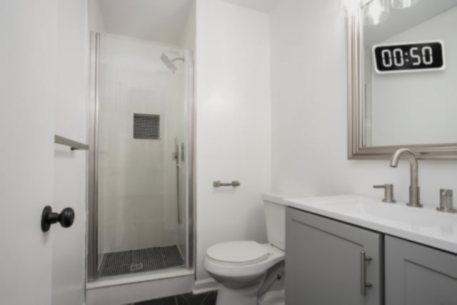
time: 0:50
